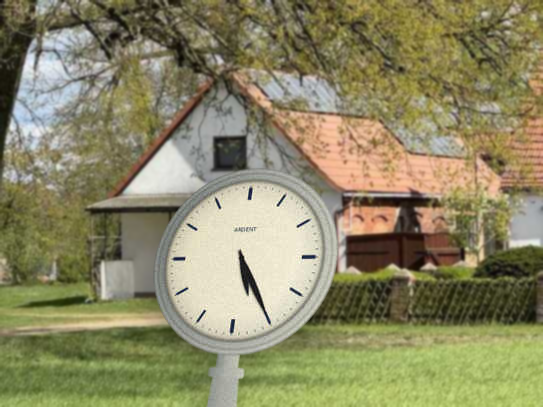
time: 5:25
